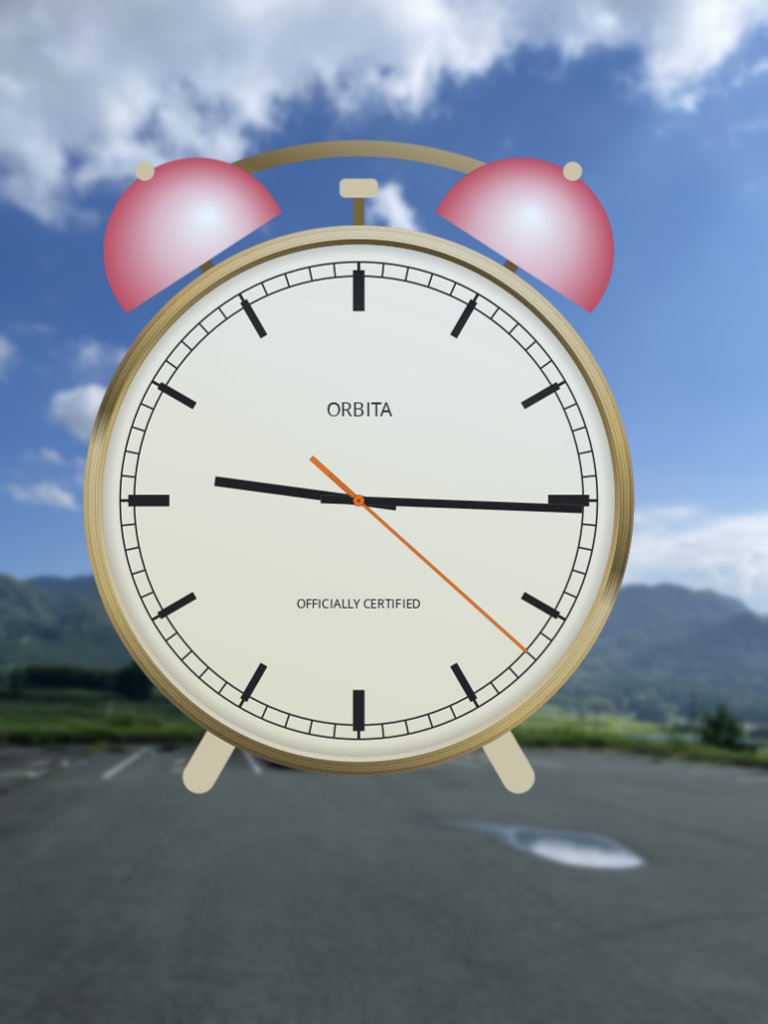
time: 9:15:22
